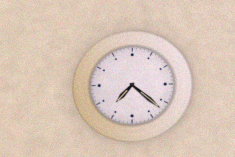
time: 7:22
